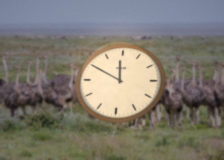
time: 11:50
